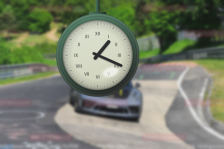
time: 1:19
